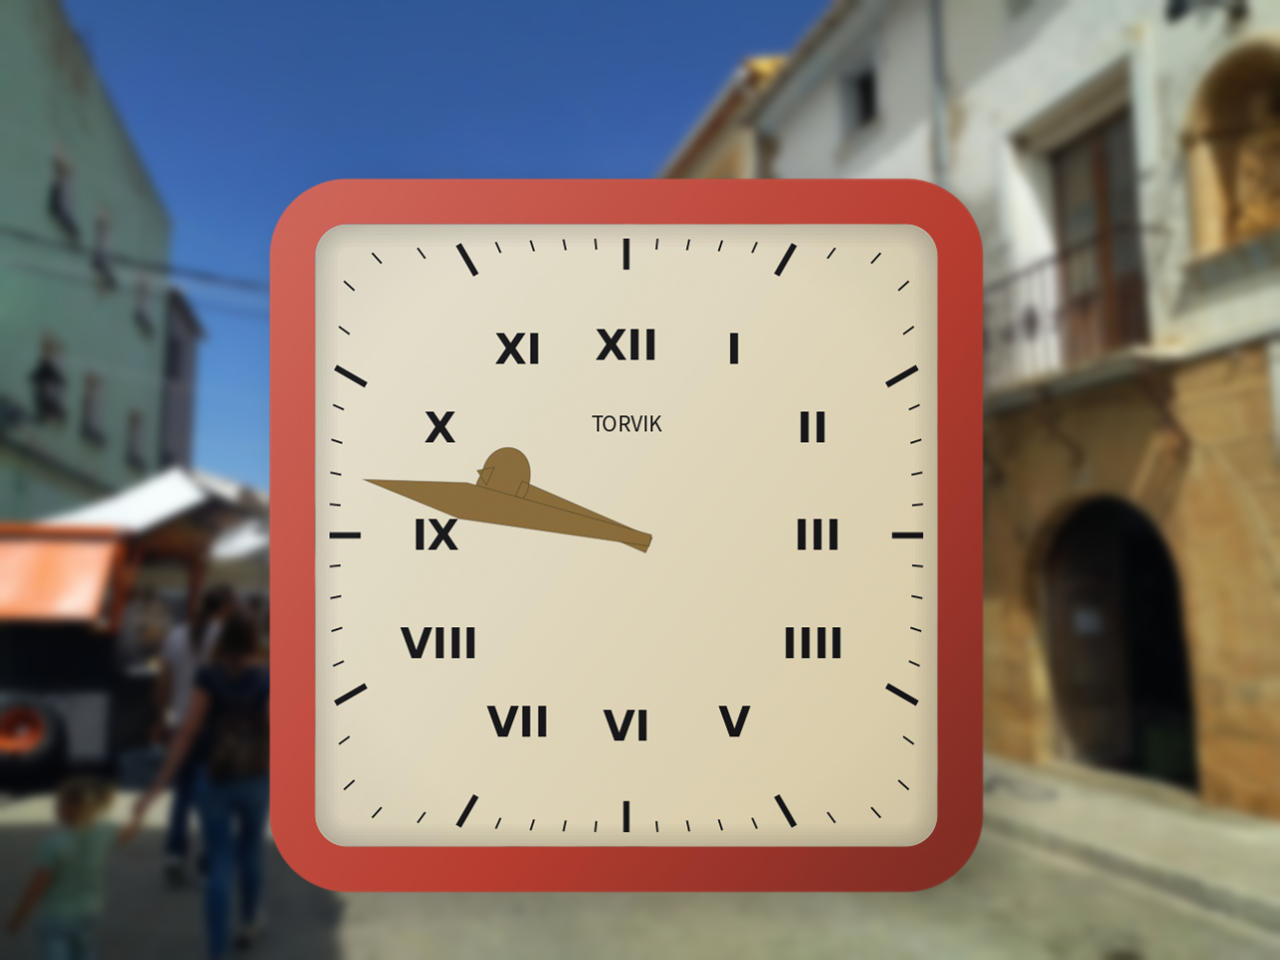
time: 9:47
